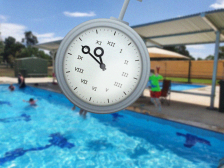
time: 10:49
